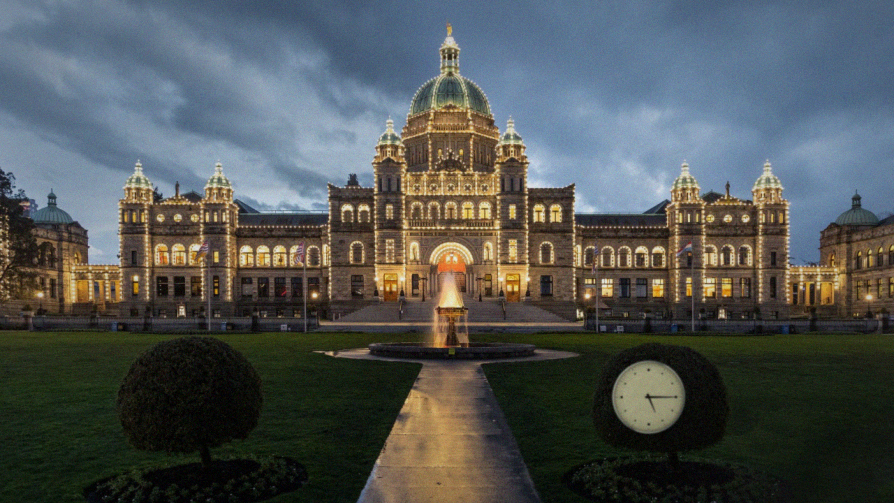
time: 5:15
